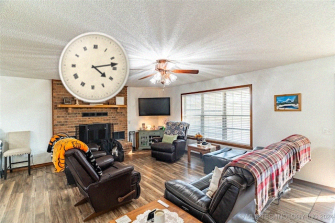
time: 4:13
